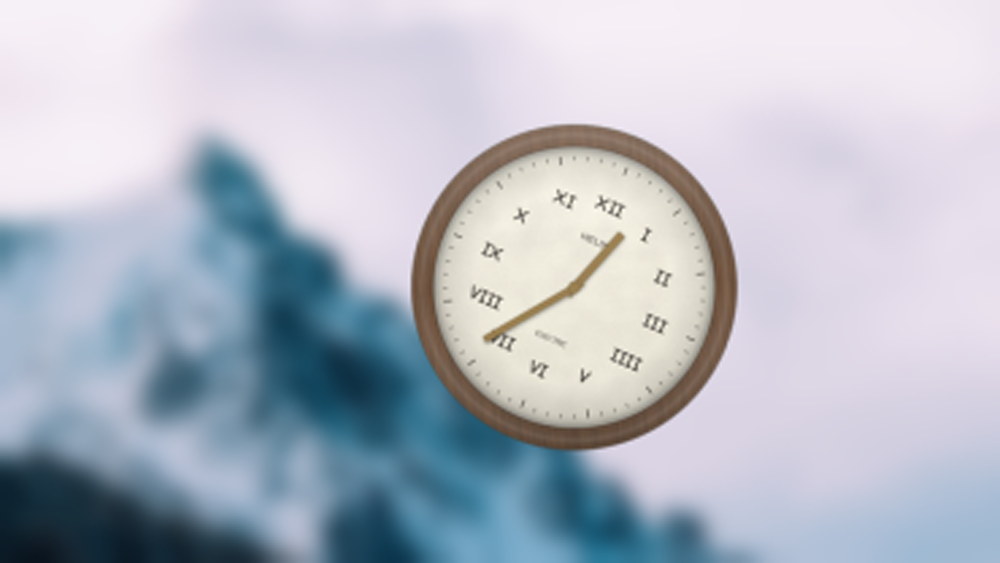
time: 12:36
